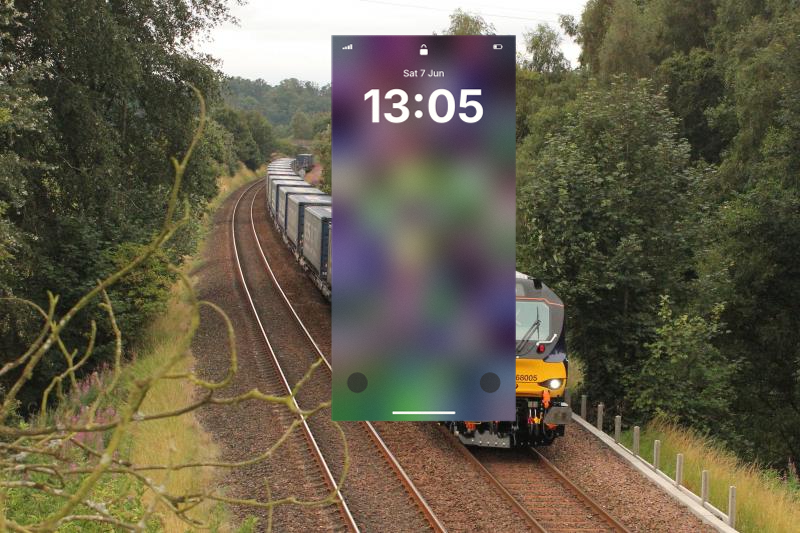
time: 13:05
